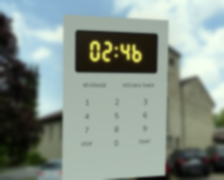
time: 2:46
